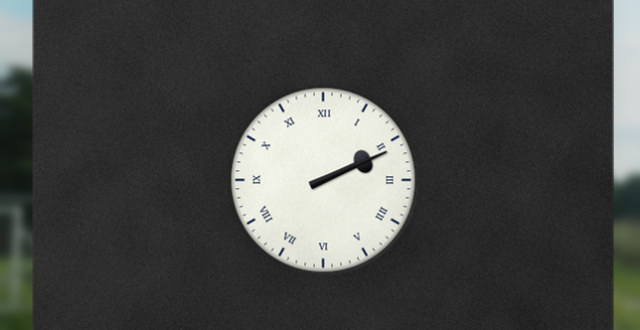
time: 2:11
